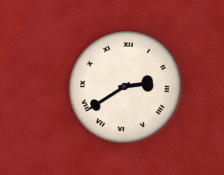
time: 2:39
